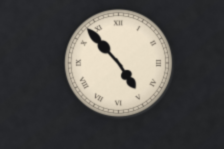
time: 4:53
